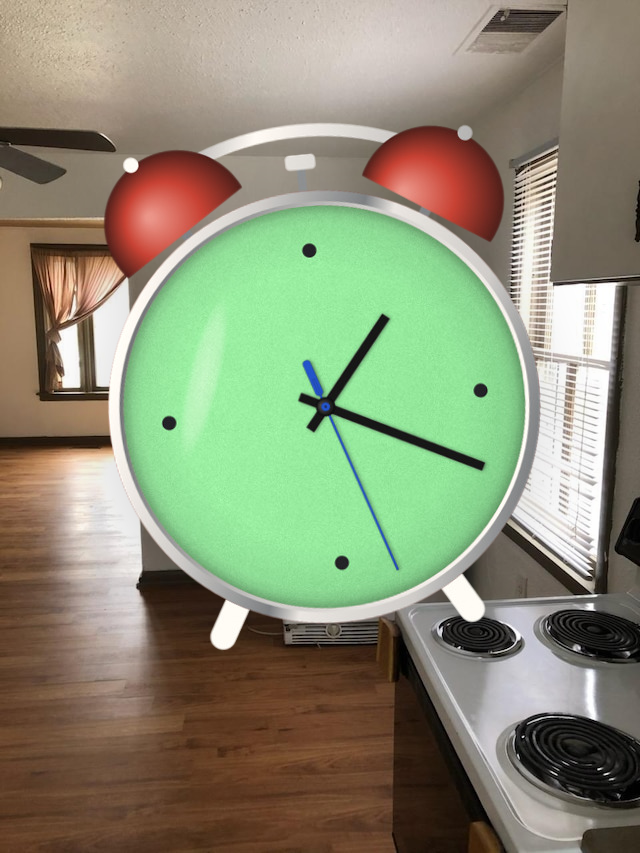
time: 1:19:27
